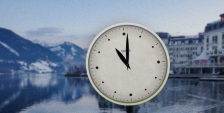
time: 11:01
